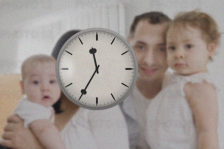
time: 11:35
